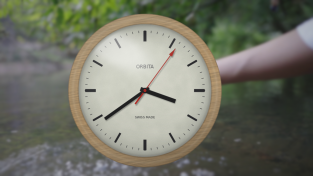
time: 3:39:06
